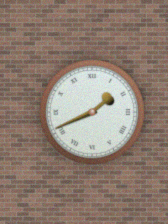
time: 1:41
